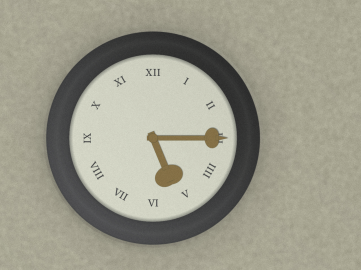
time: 5:15
